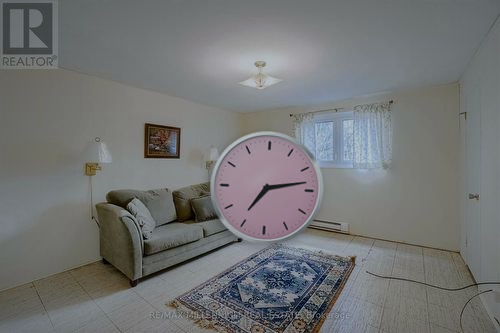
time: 7:13
